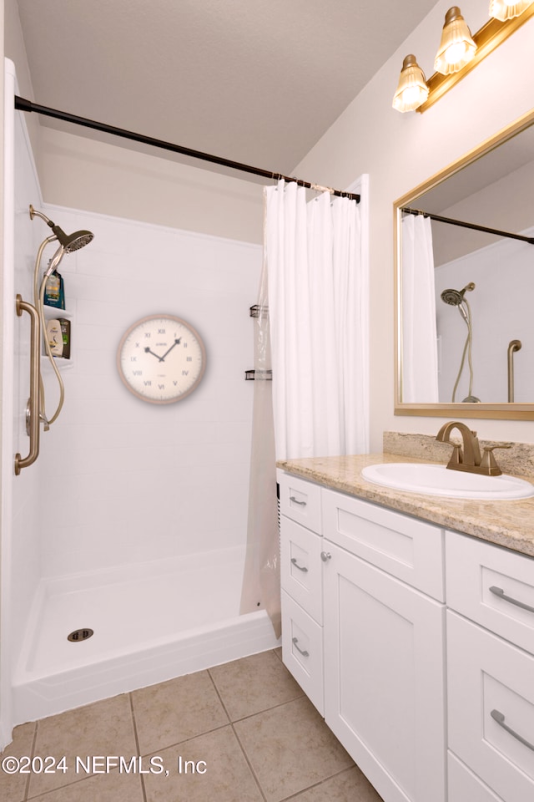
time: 10:07
